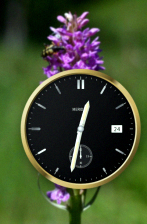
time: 12:32
